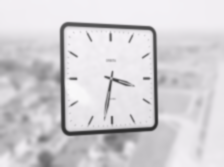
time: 3:32
